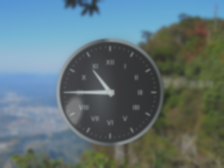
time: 10:45
